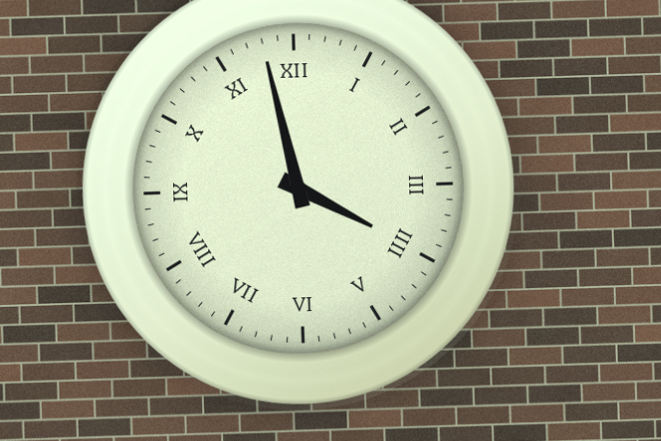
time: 3:58
